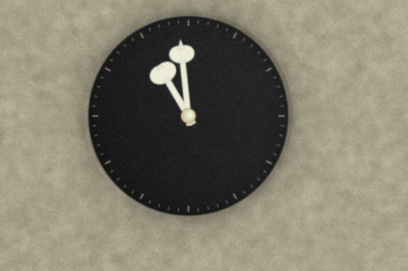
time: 10:59
